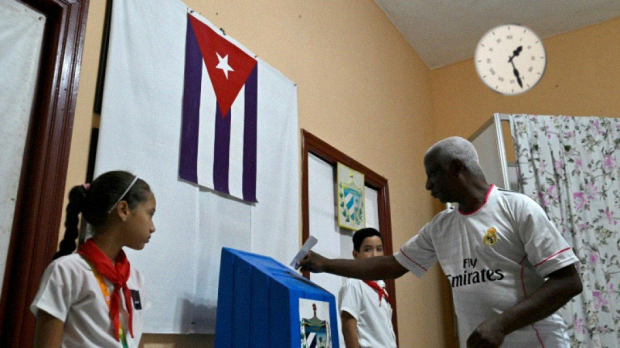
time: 1:27
